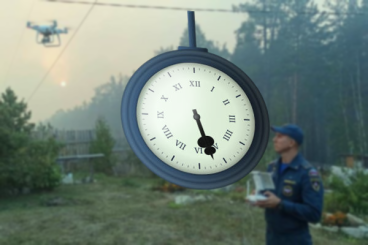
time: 5:27
